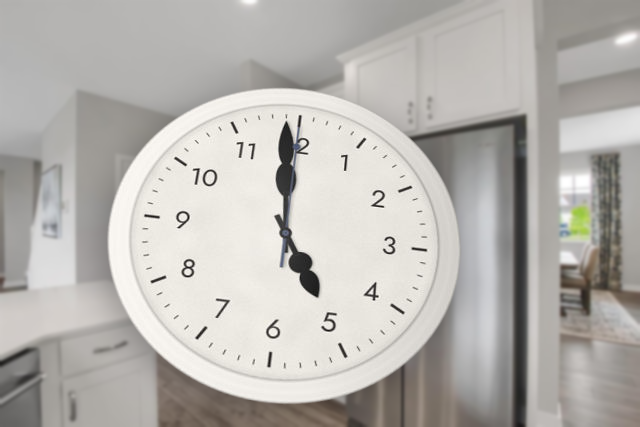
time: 4:59:00
